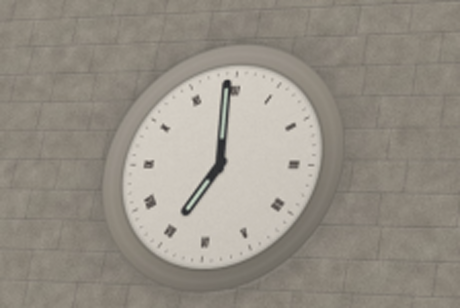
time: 6:59
